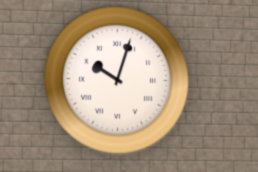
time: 10:03
